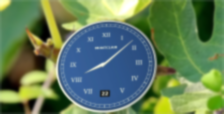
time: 8:08
